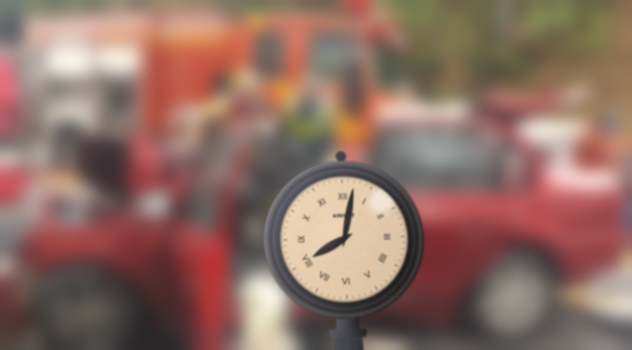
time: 8:02
